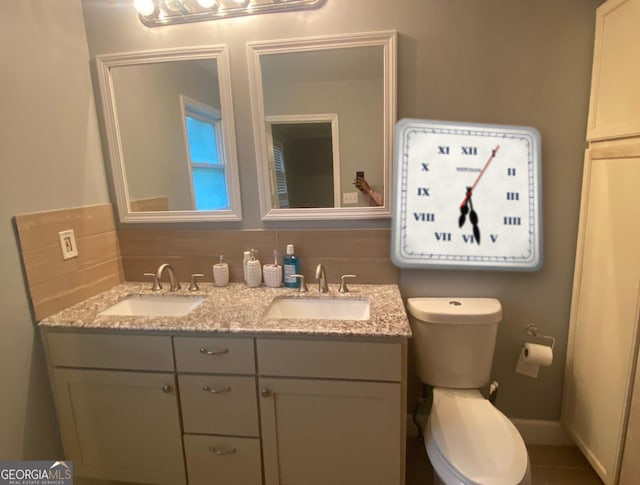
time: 6:28:05
